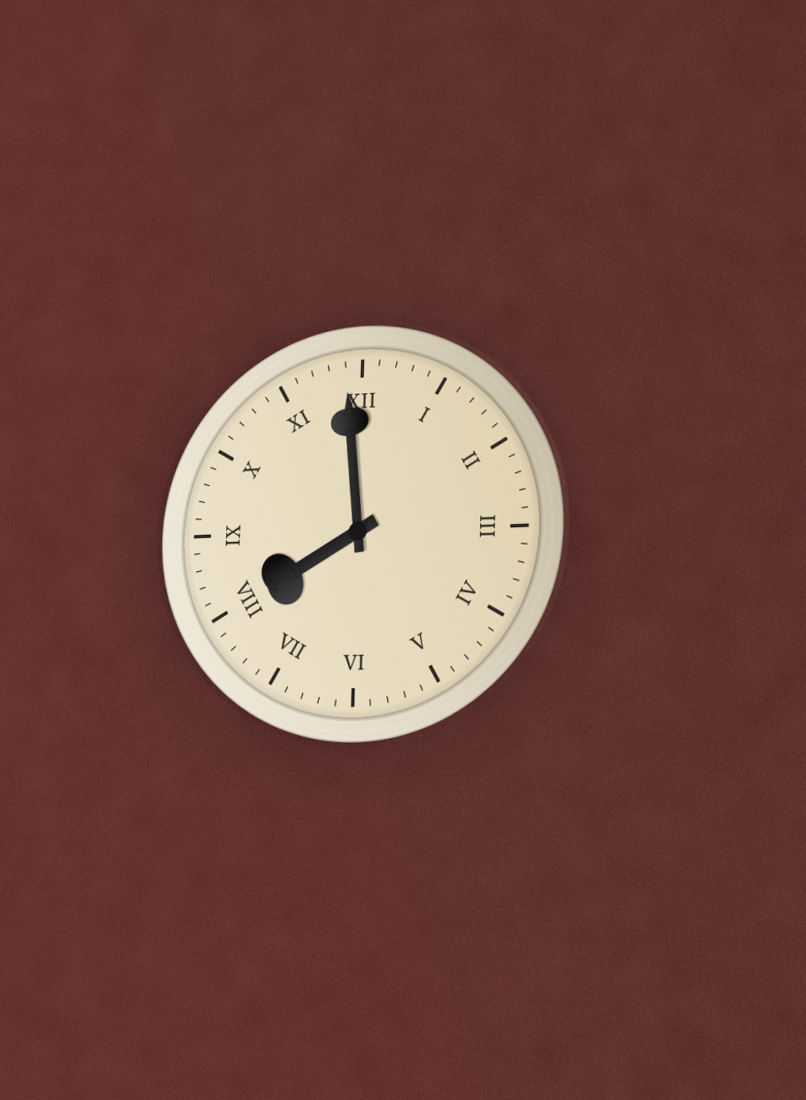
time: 7:59
